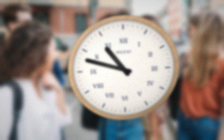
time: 10:48
